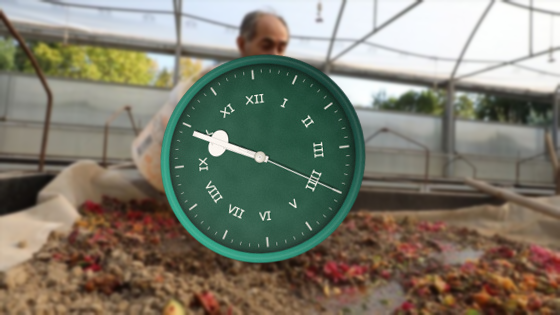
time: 9:49:20
